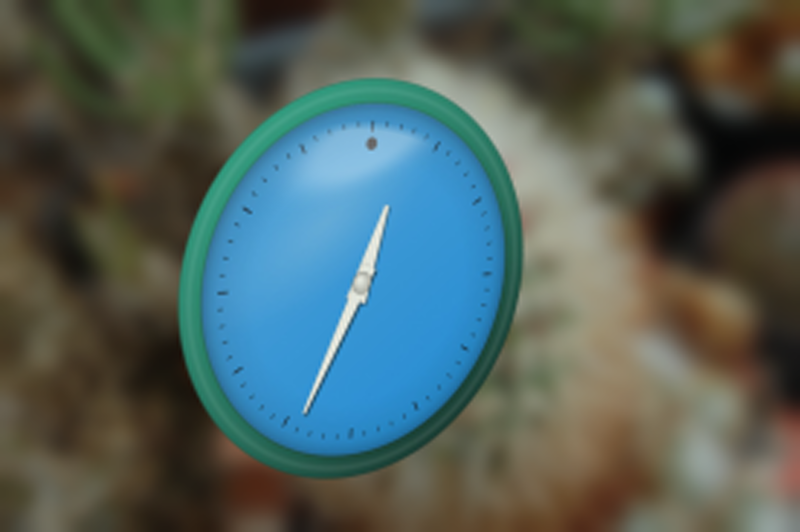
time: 12:34
